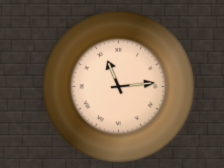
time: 11:14
